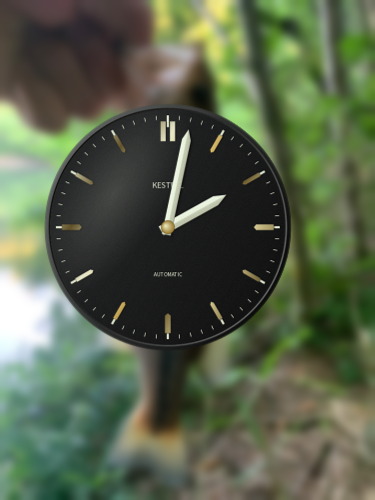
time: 2:02
